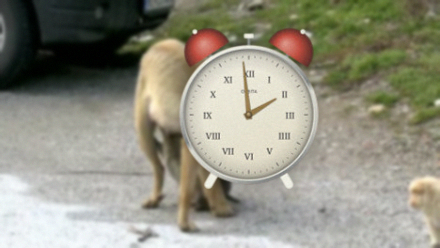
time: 1:59
